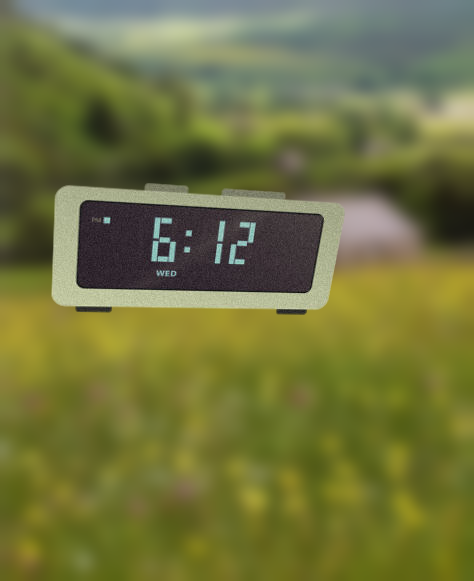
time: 6:12
